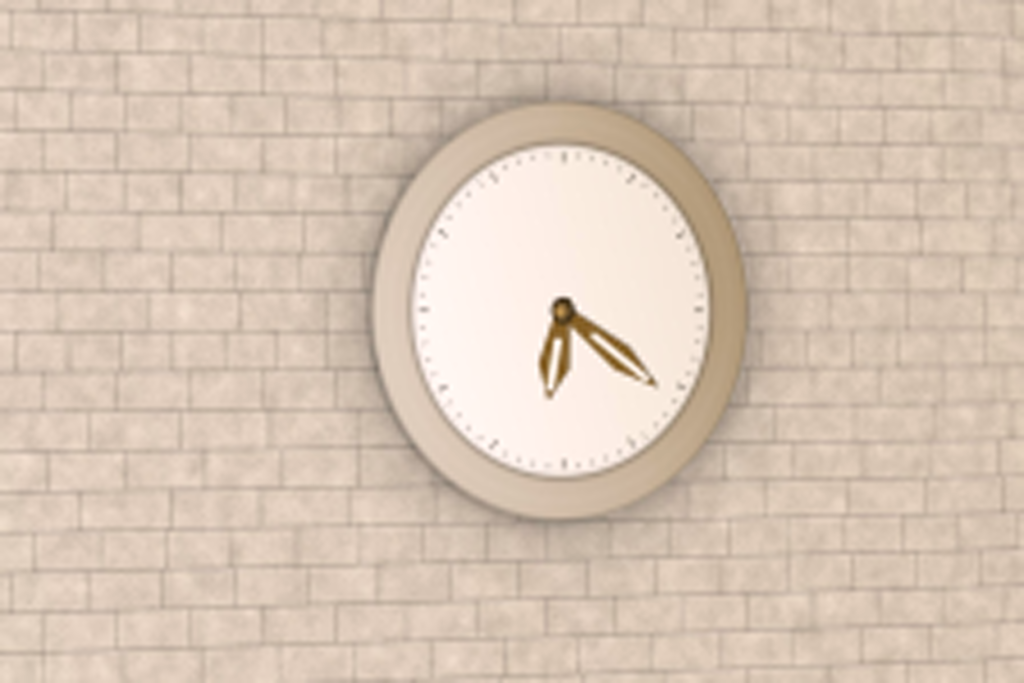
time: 6:21
